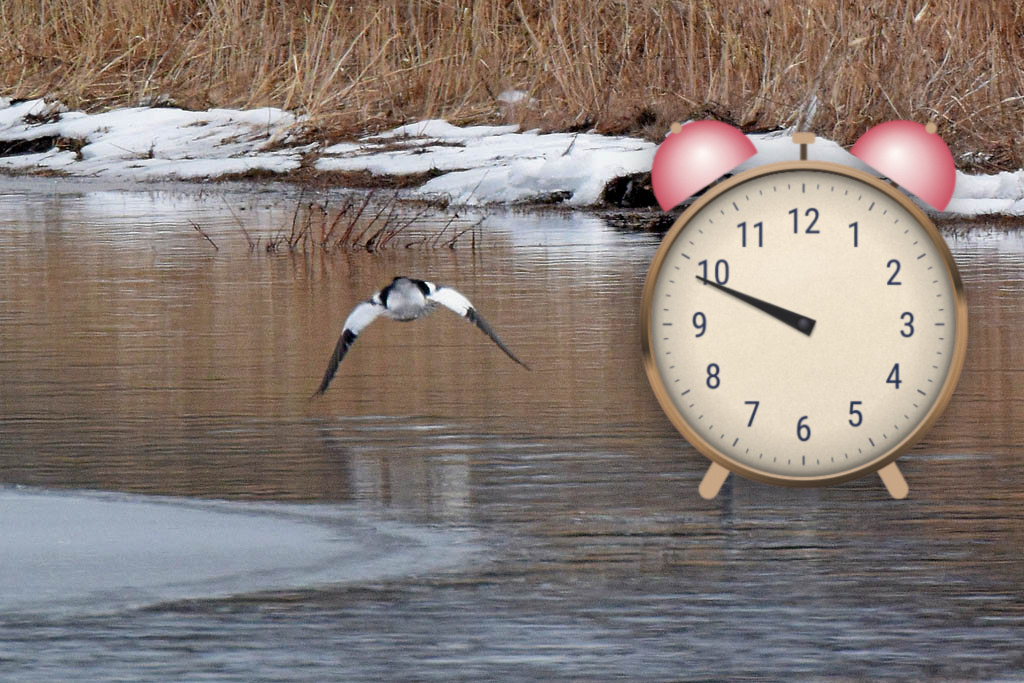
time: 9:49
